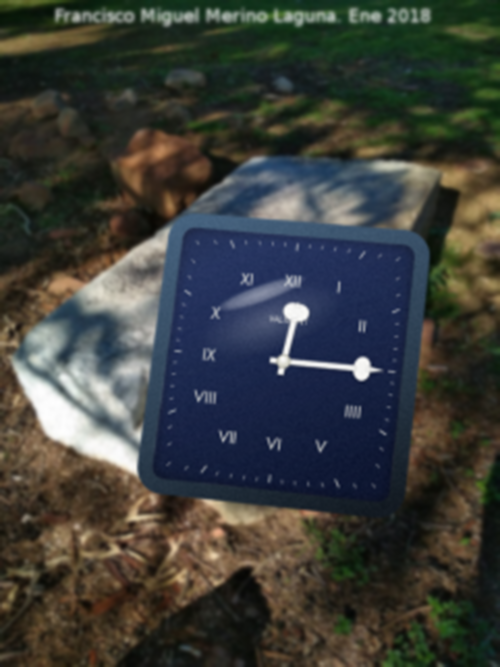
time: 12:15
